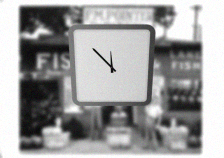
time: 11:53
